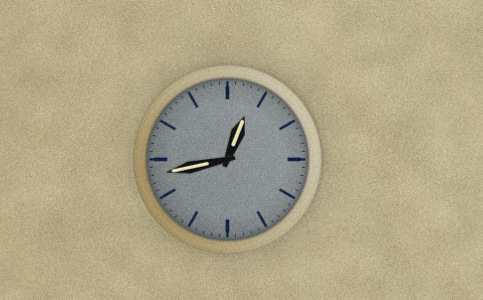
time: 12:43
